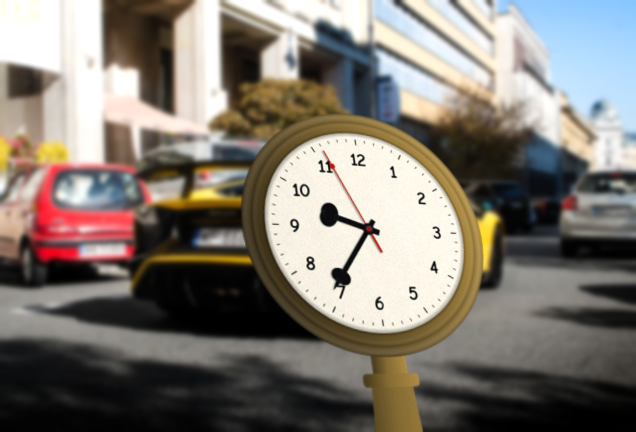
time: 9:35:56
